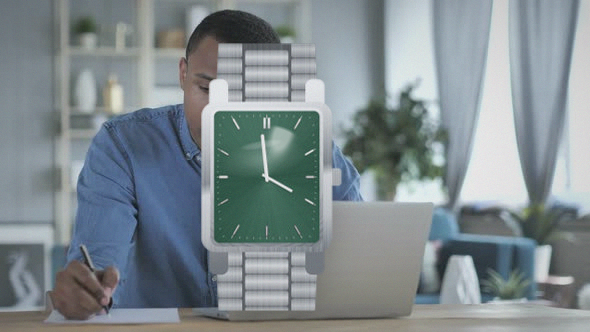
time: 3:59
